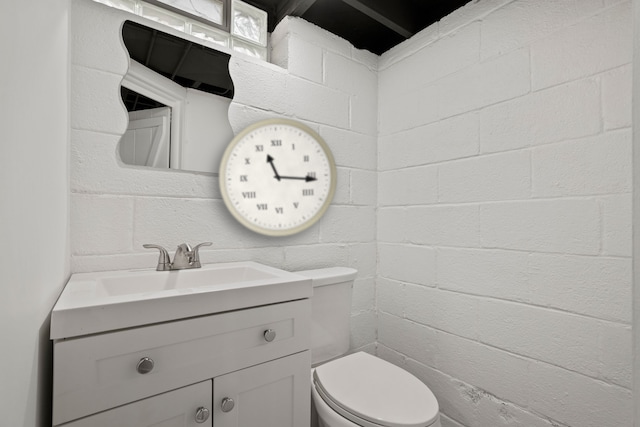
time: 11:16
